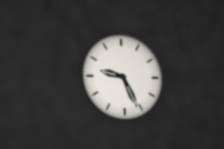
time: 9:26
